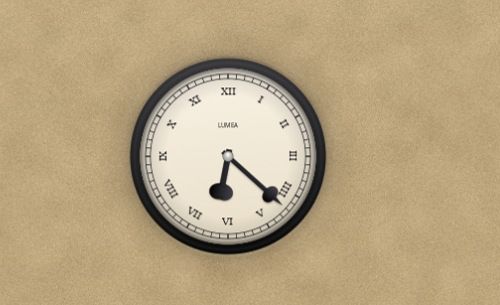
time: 6:22
